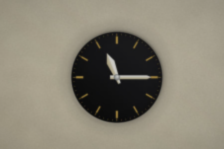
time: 11:15
